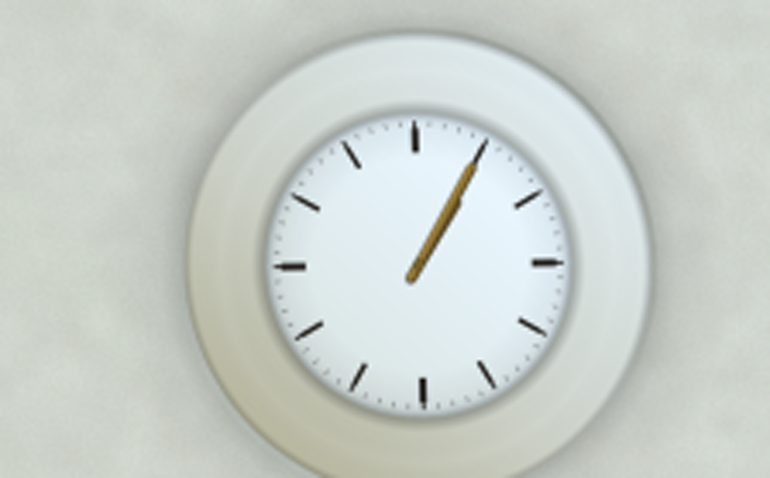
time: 1:05
